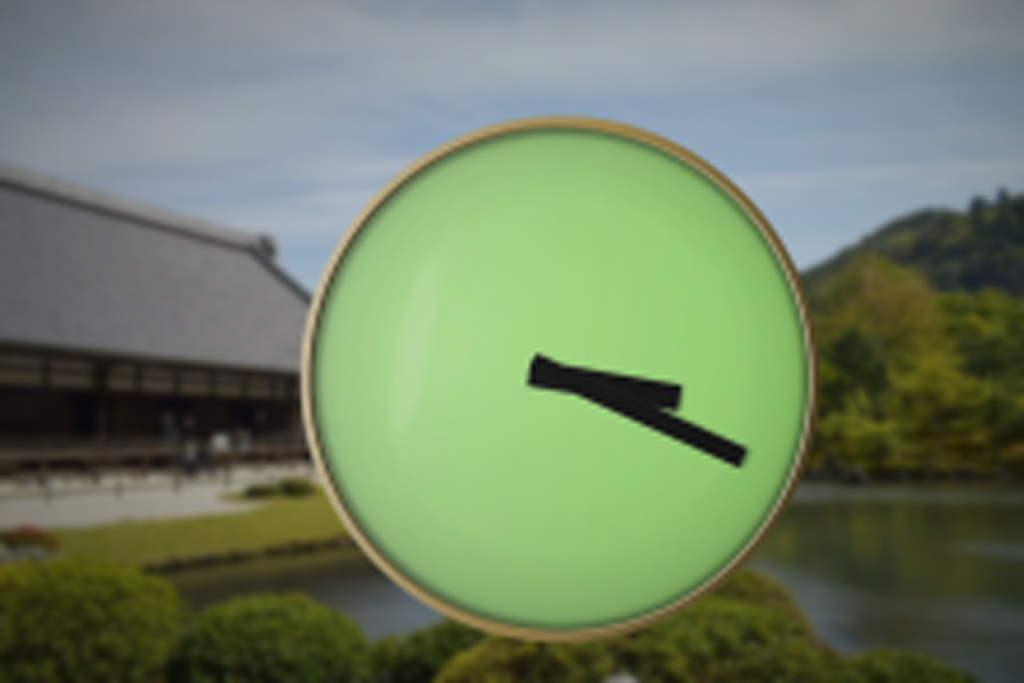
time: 3:19
